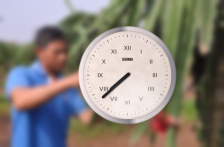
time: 7:38
